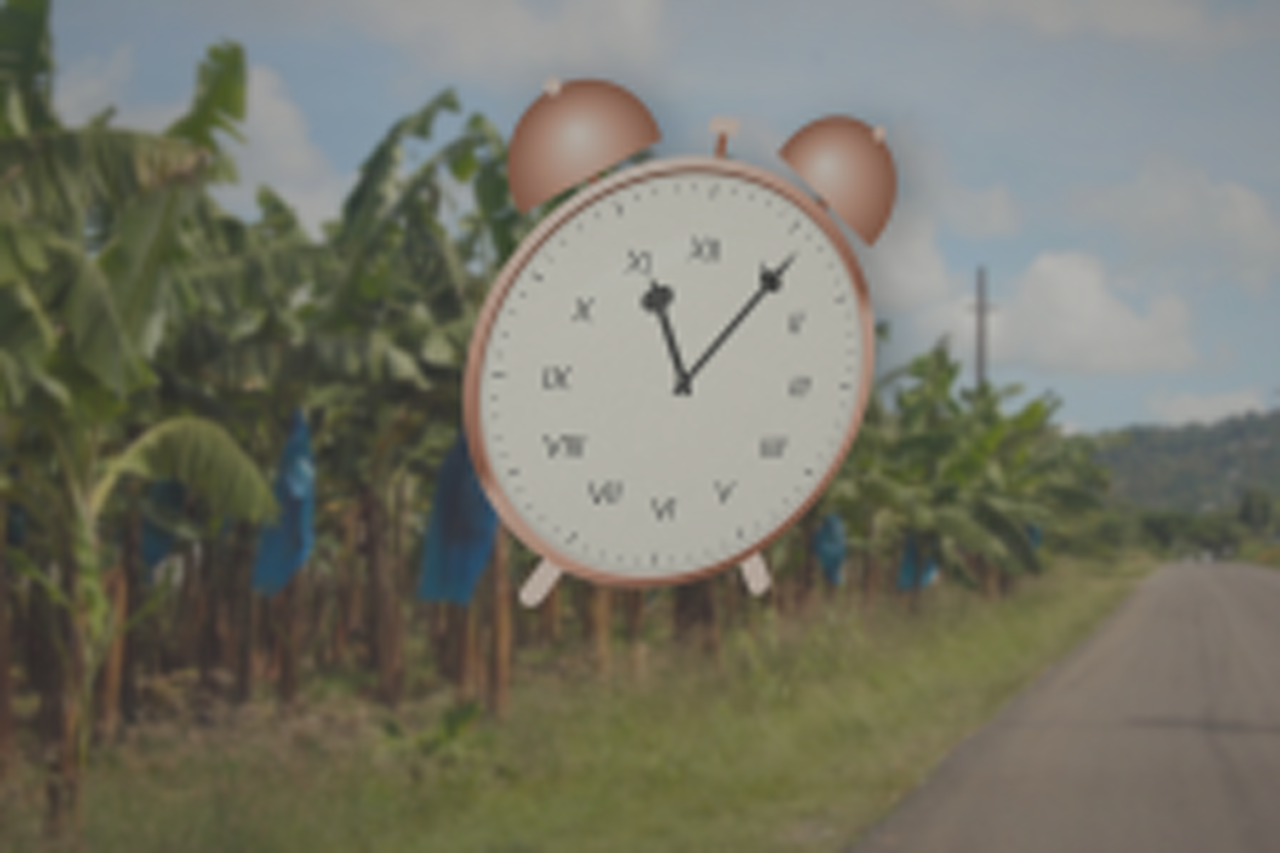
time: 11:06
